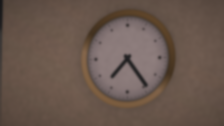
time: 7:24
